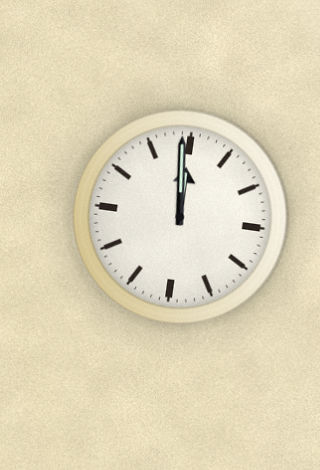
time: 11:59
